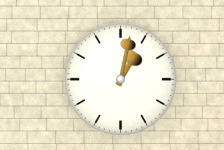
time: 1:02
